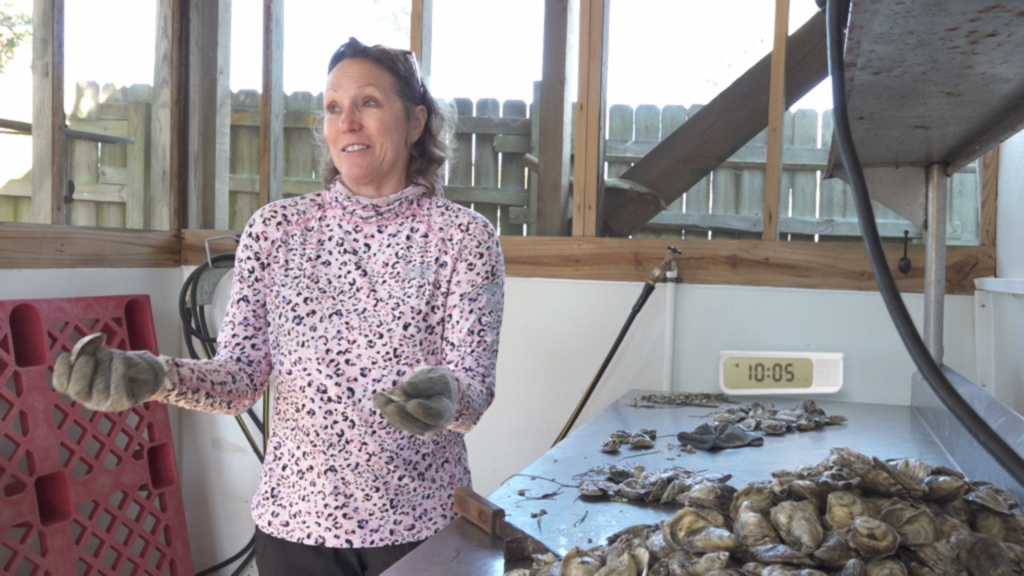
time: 10:05
